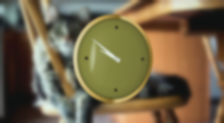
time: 9:51
